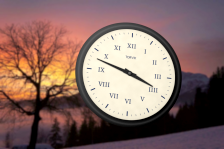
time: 3:48
